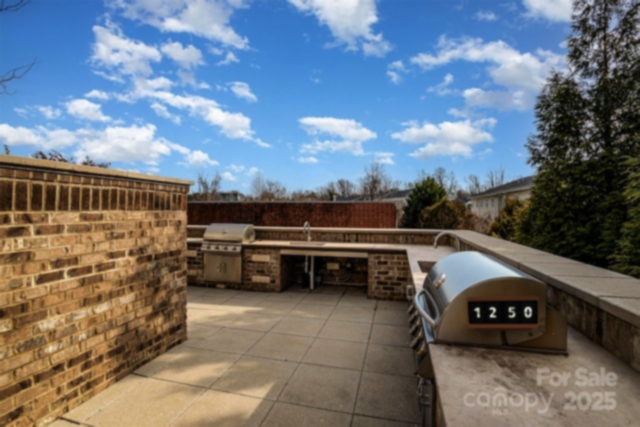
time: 12:50
